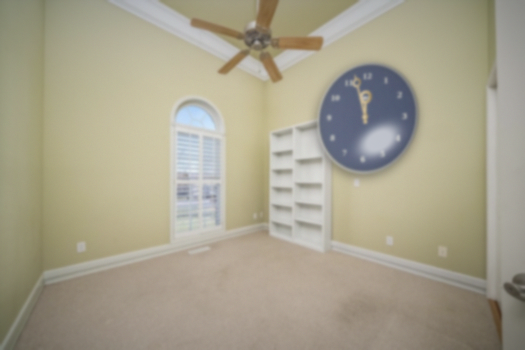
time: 11:57
